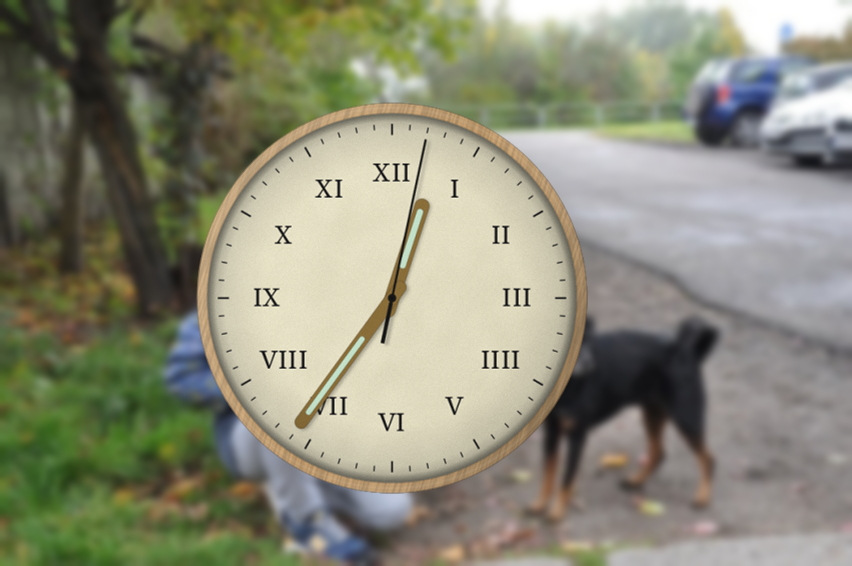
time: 12:36:02
